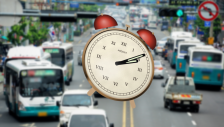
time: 2:09
